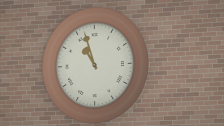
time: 10:57
